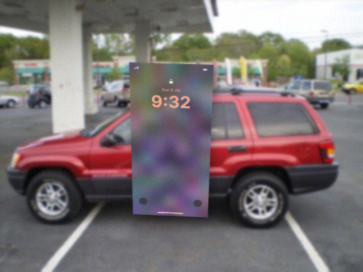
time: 9:32
